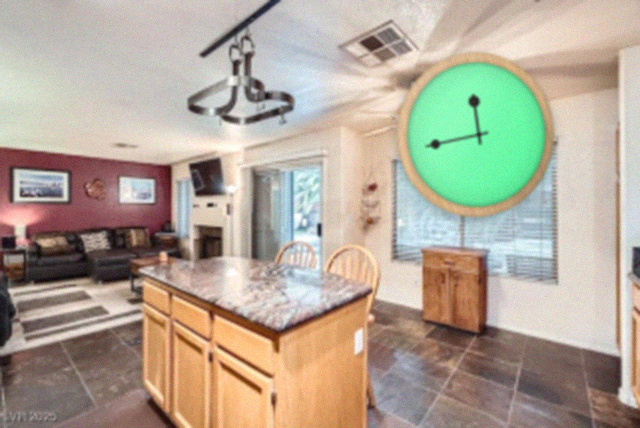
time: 11:43
